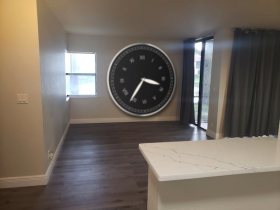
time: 3:36
